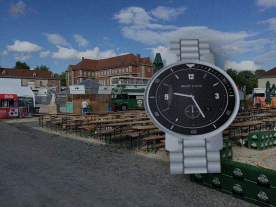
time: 9:26
